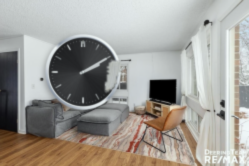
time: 2:10
